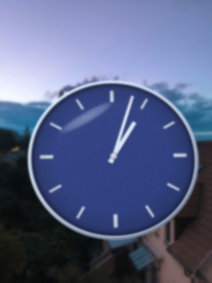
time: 1:03
